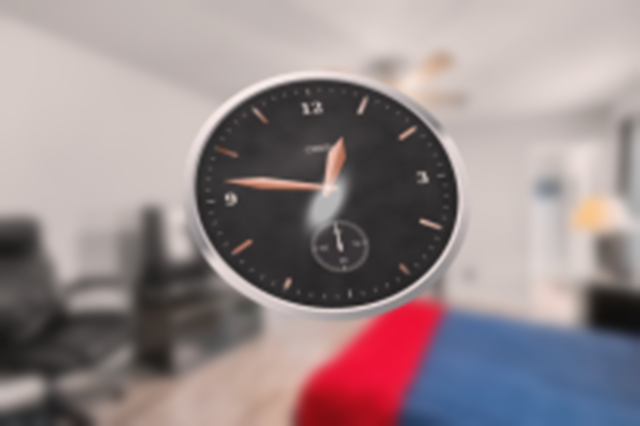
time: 12:47
